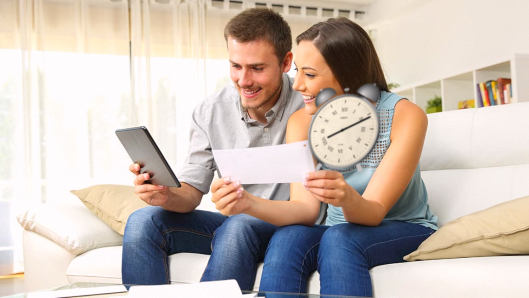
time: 8:11
